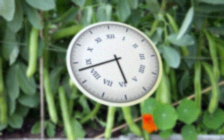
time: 5:43
